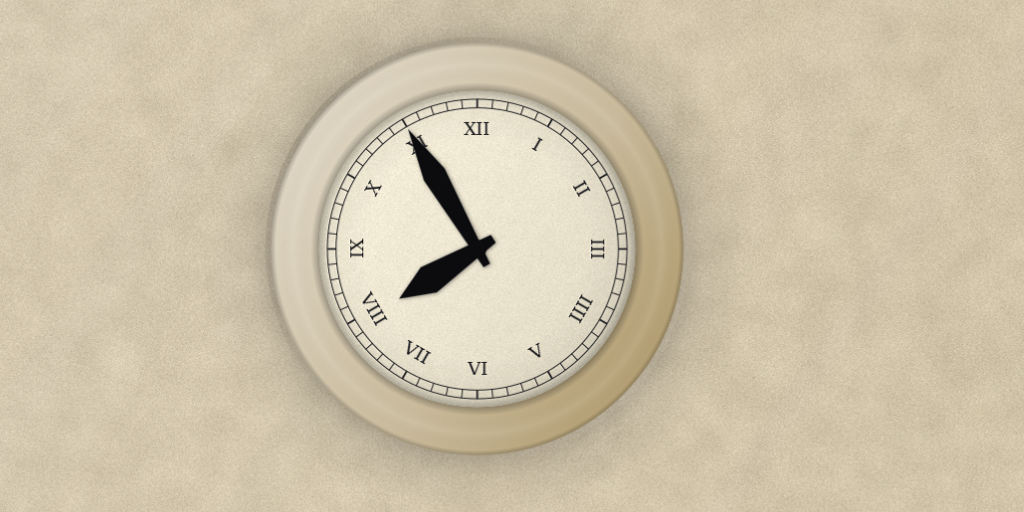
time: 7:55
